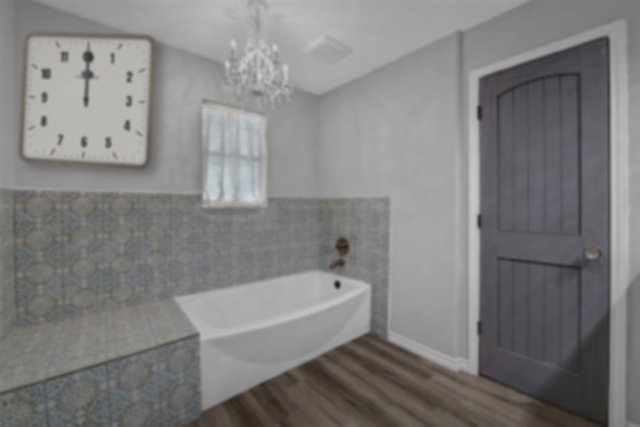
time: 12:00
